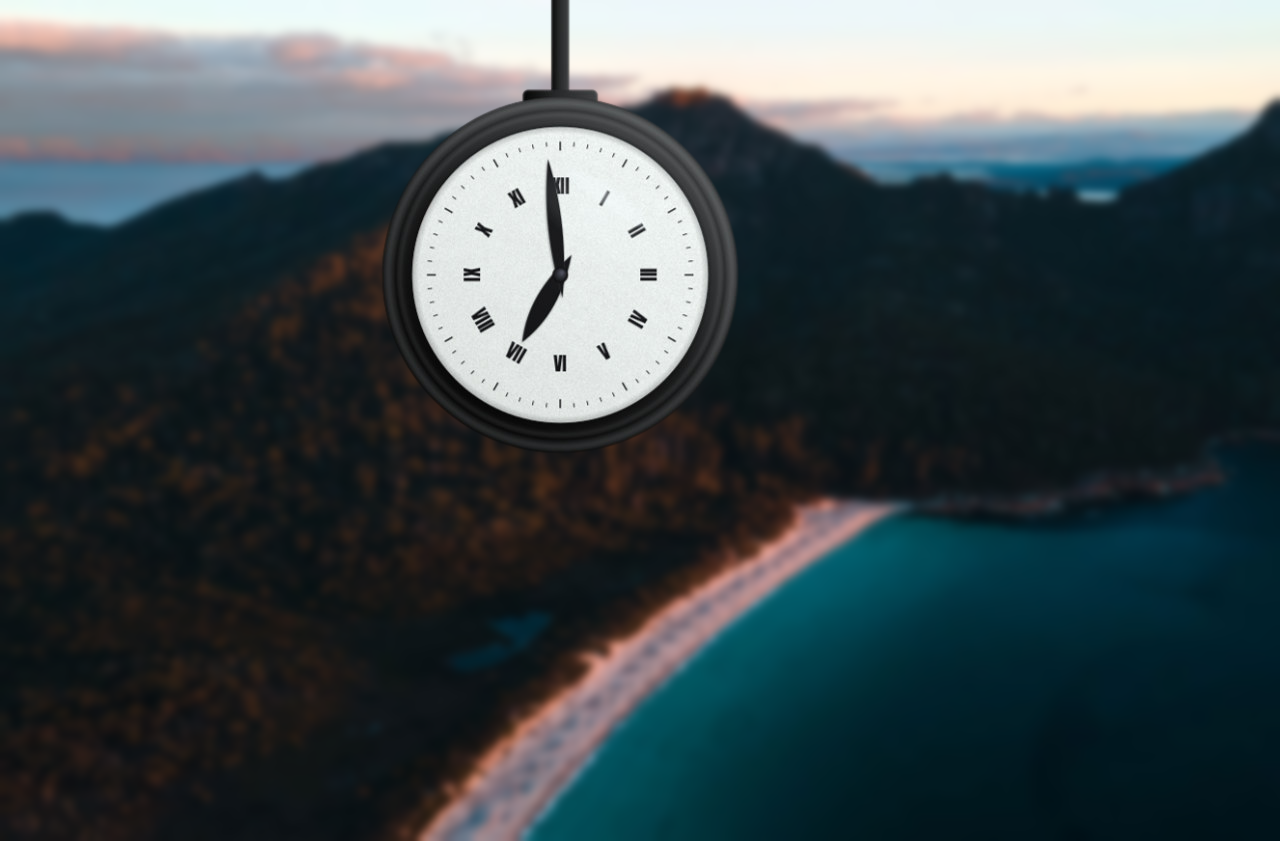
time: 6:59
